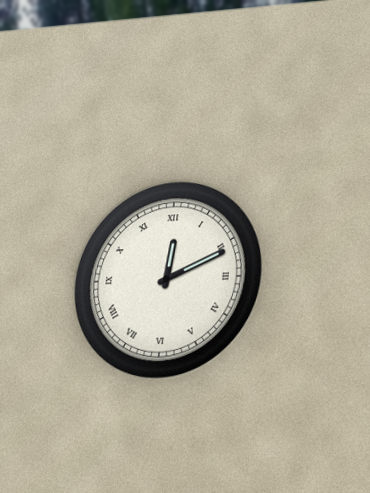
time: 12:11
